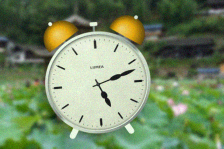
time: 5:12
